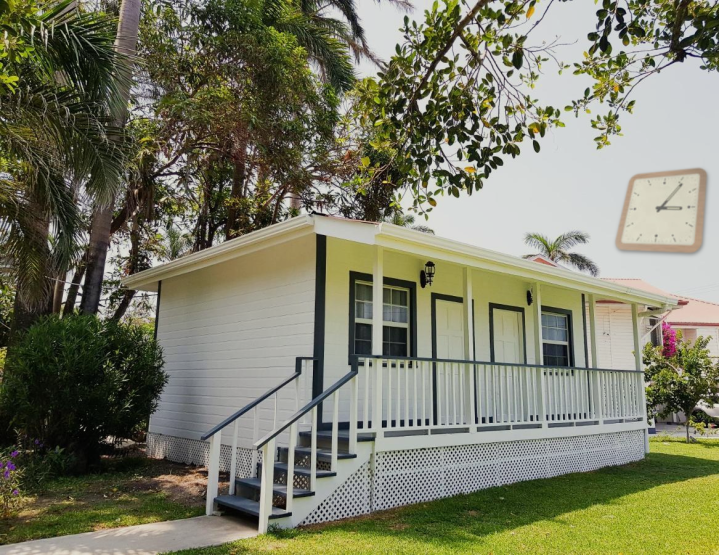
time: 3:06
